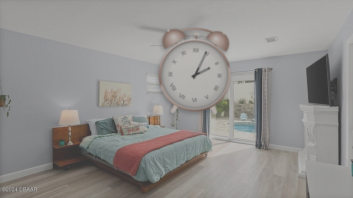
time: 2:04
